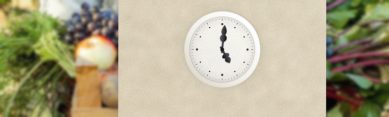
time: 5:01
